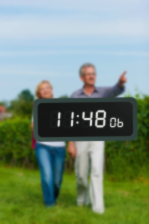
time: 11:48:06
